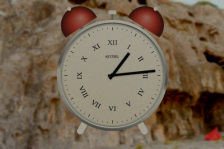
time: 1:14
